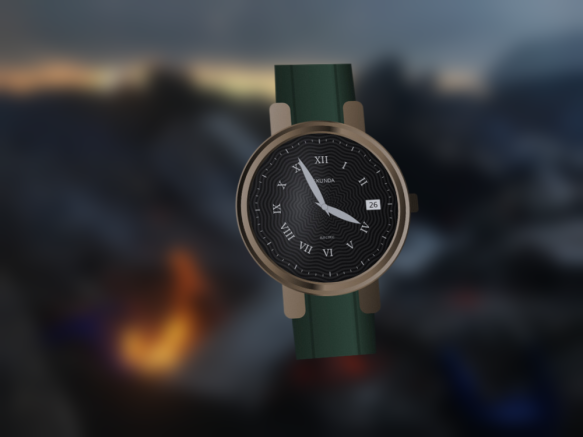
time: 3:56
